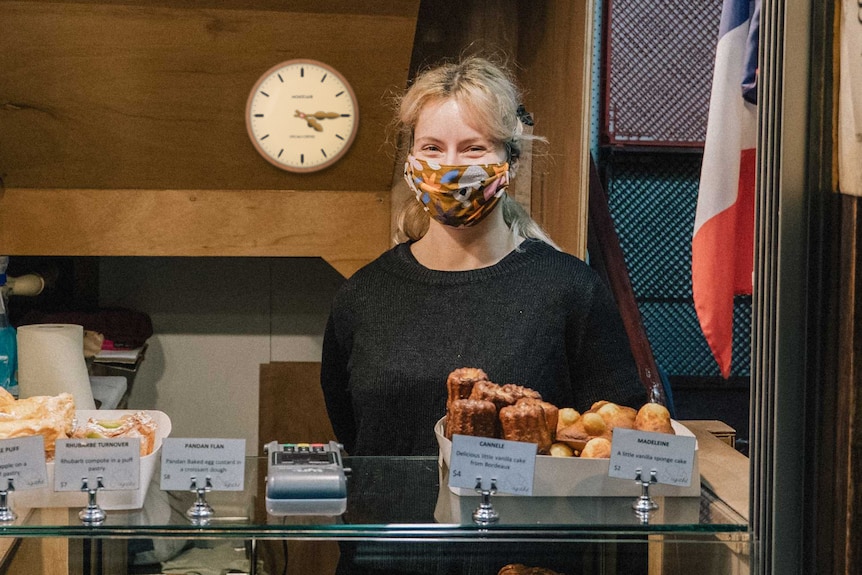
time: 4:15
